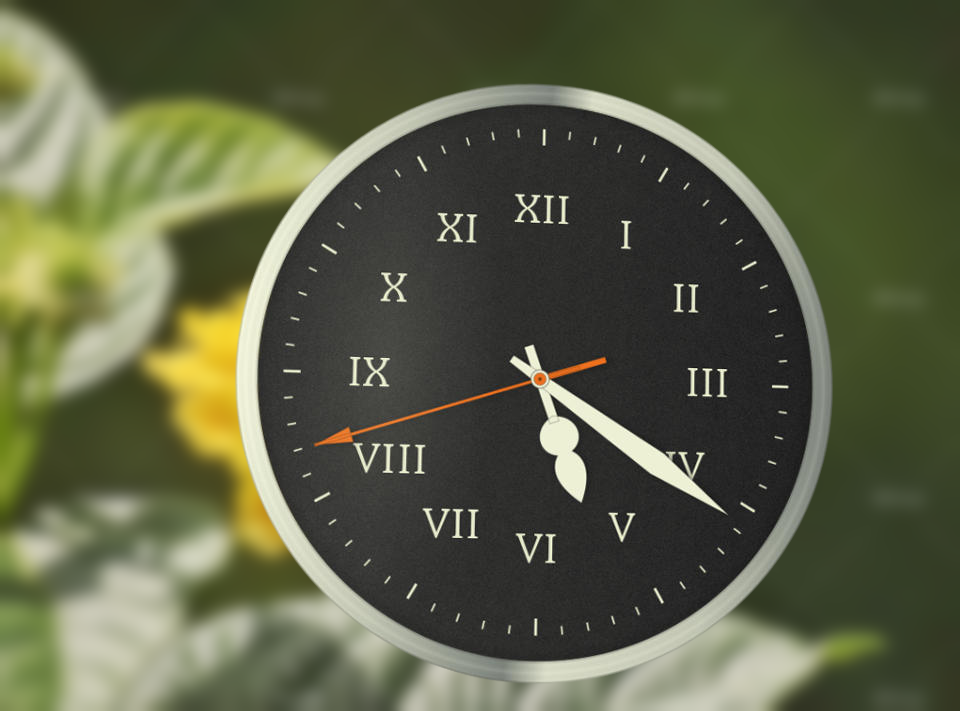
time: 5:20:42
